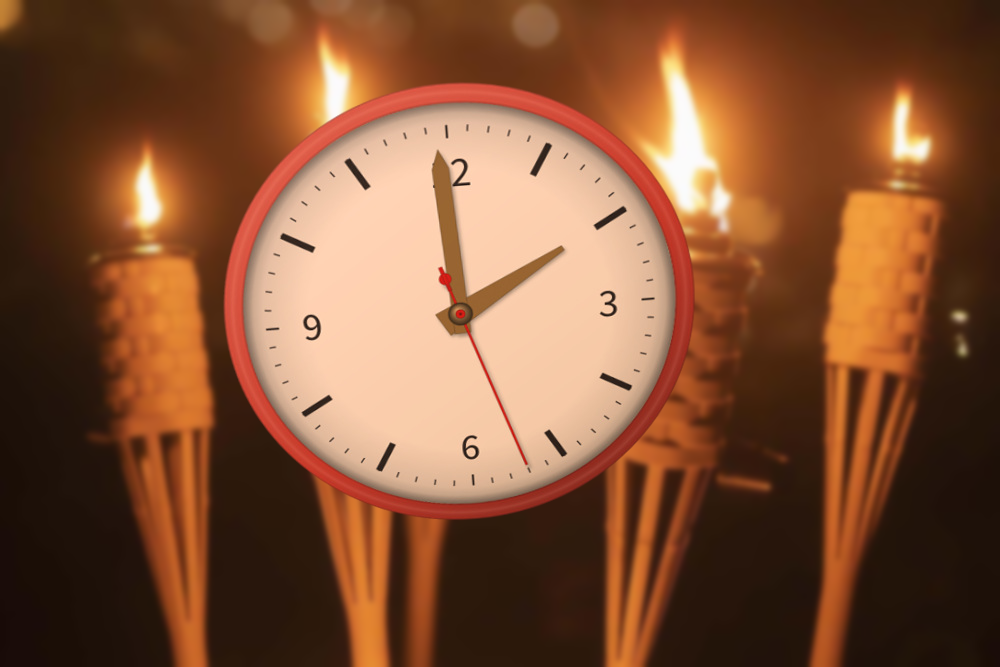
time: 1:59:27
